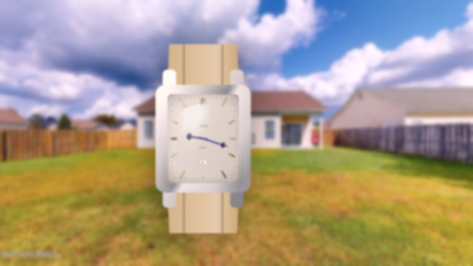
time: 9:18
